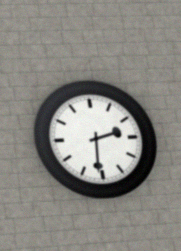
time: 2:31
